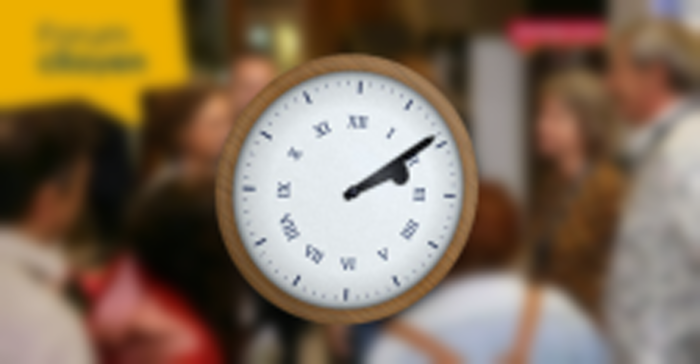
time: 2:09
